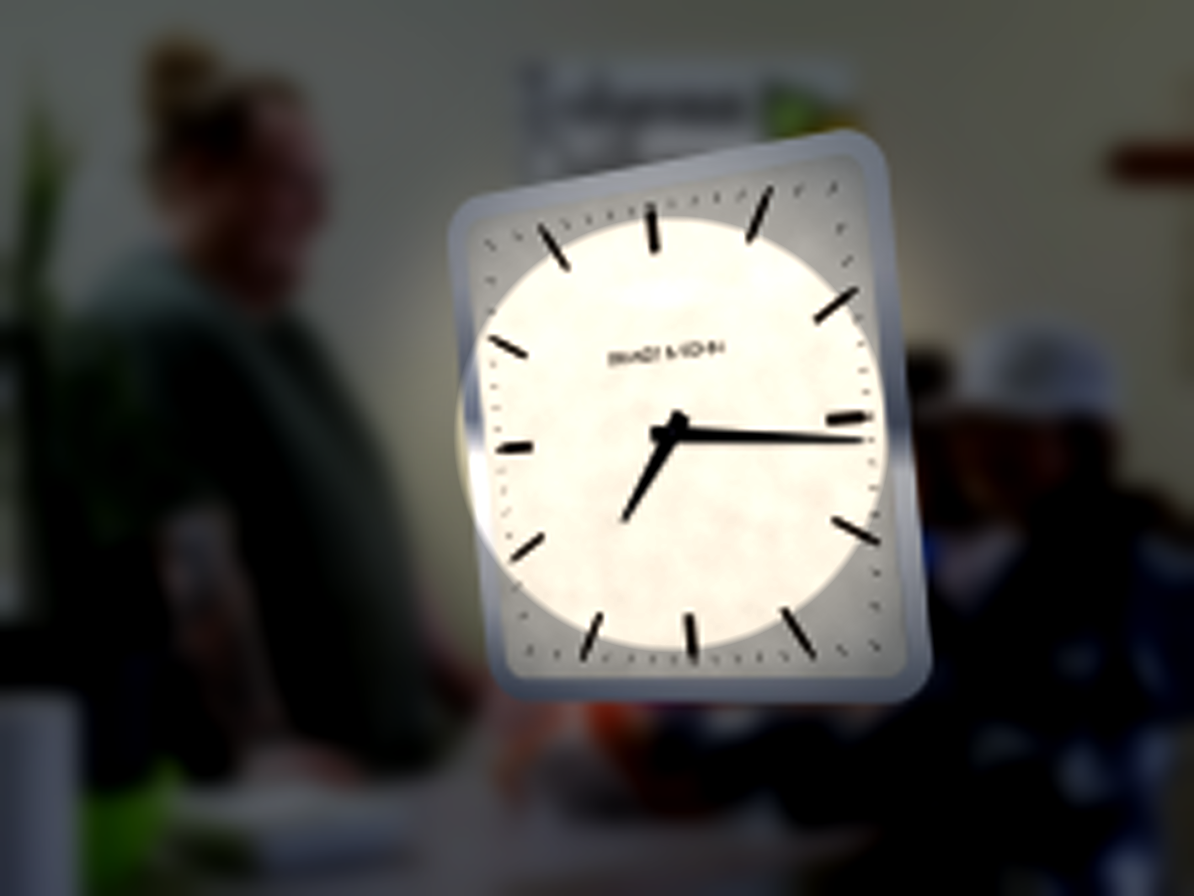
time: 7:16
